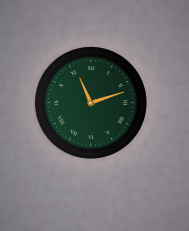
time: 11:12
